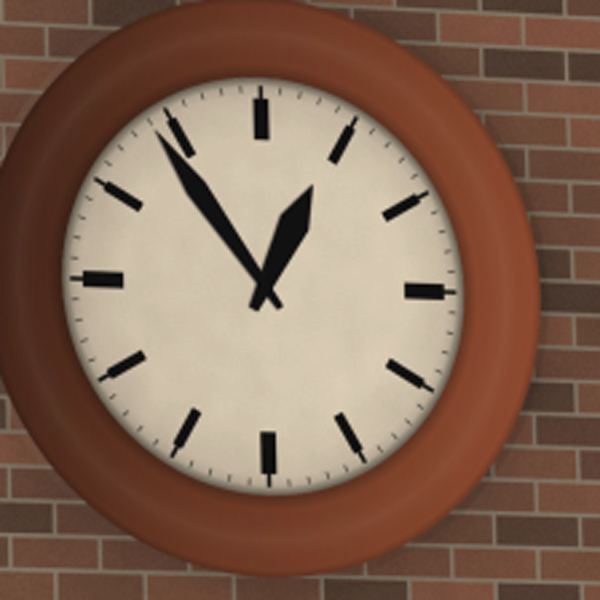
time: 12:54
